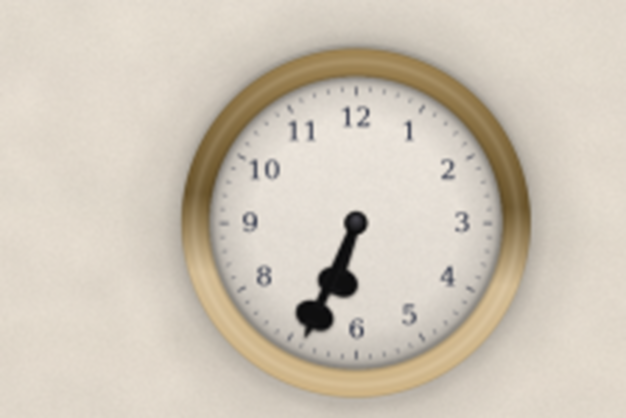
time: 6:34
